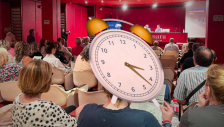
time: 3:22
